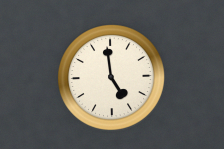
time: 4:59
